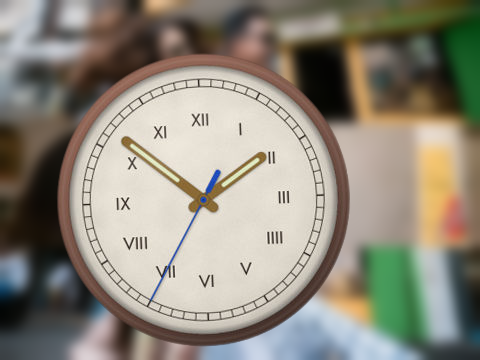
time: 1:51:35
